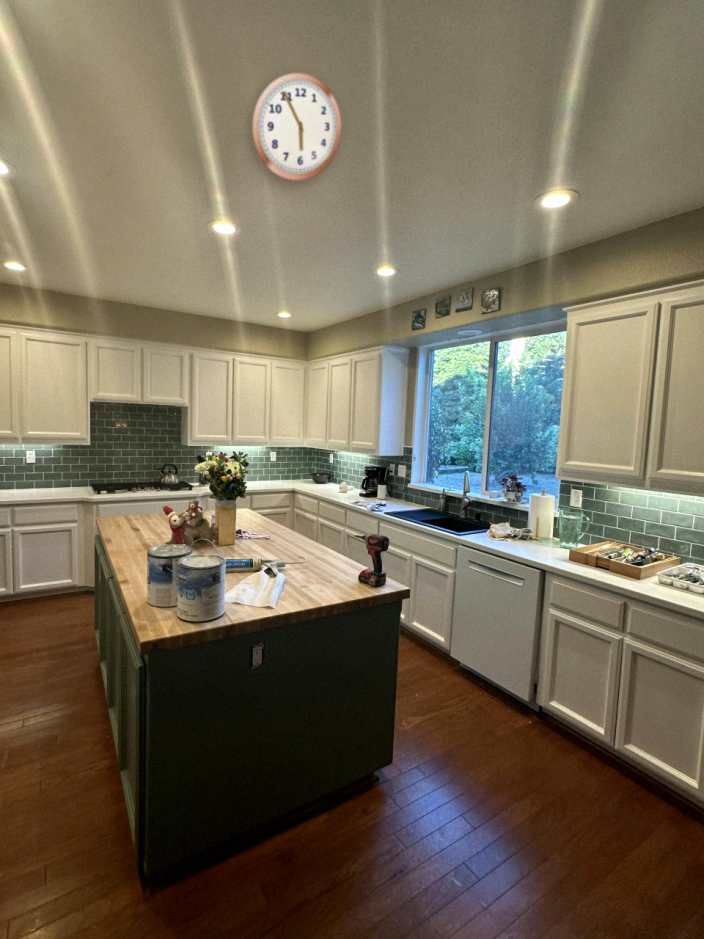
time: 5:55
